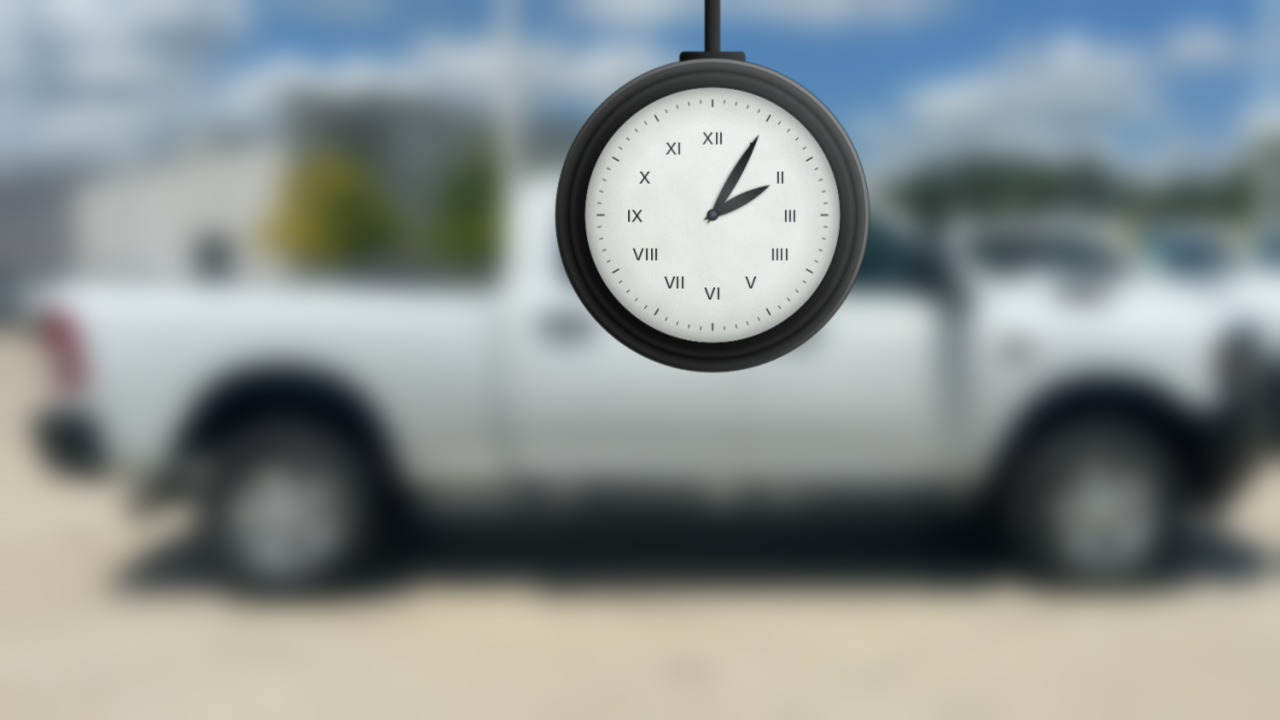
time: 2:05
